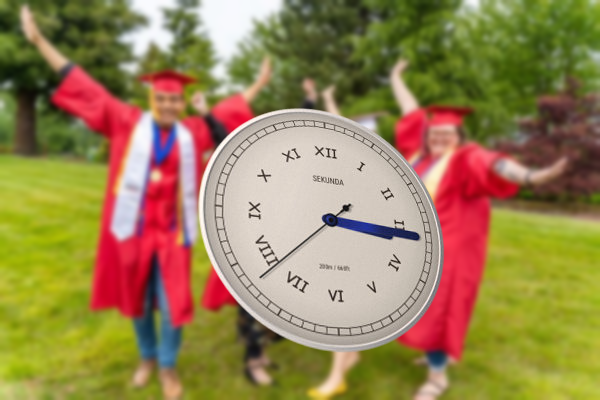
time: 3:15:38
